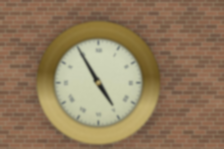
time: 4:55
